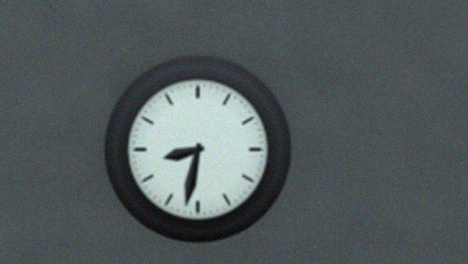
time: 8:32
